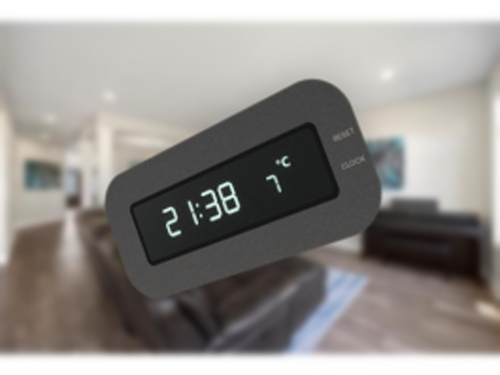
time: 21:38
